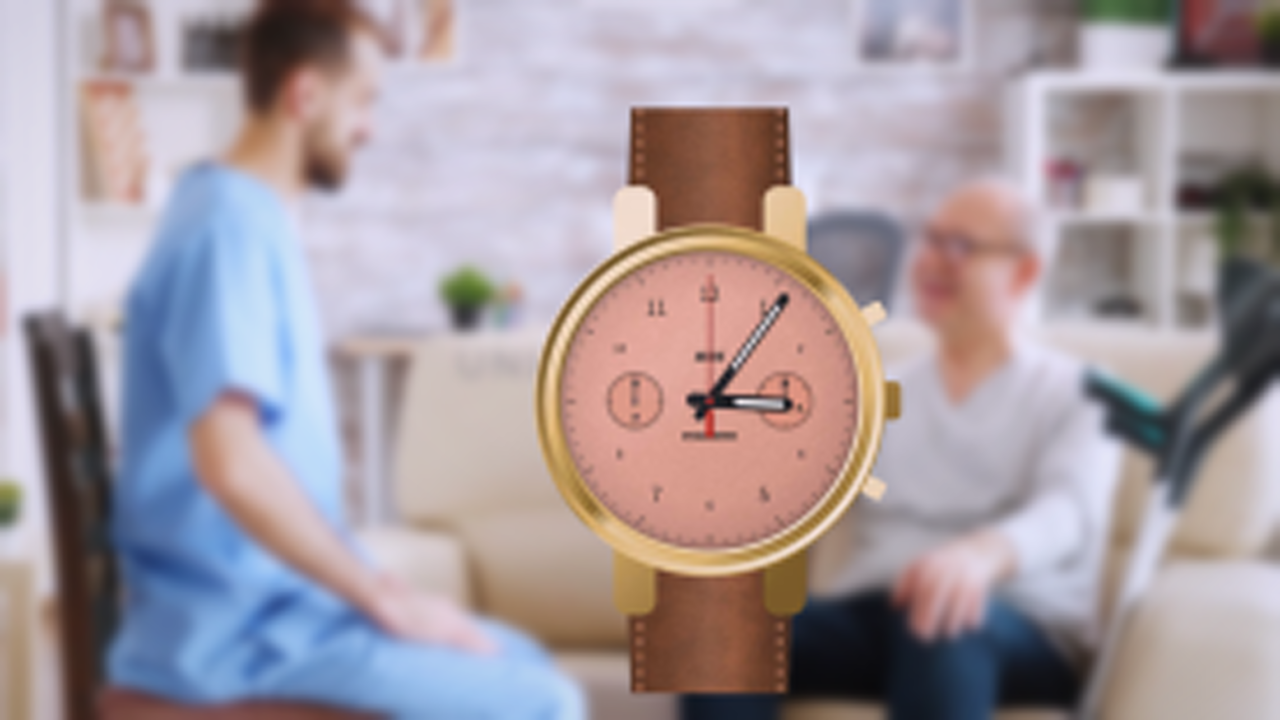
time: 3:06
